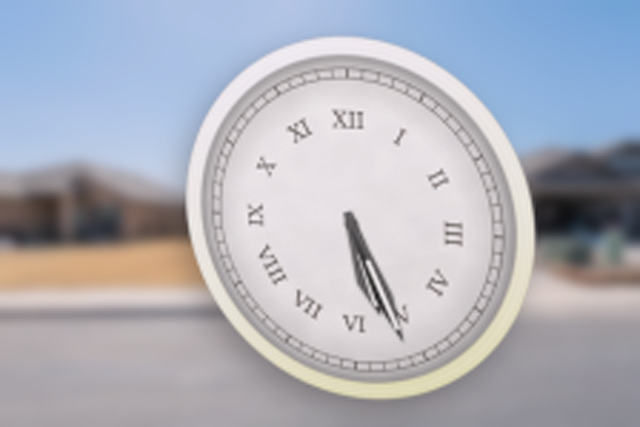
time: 5:26
